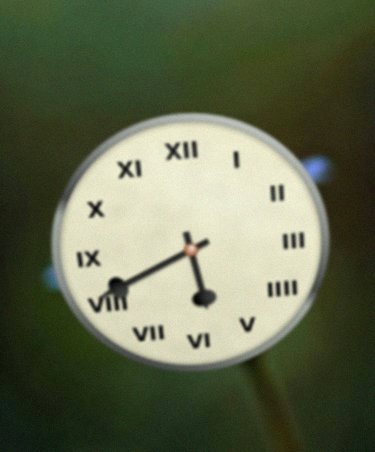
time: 5:41
